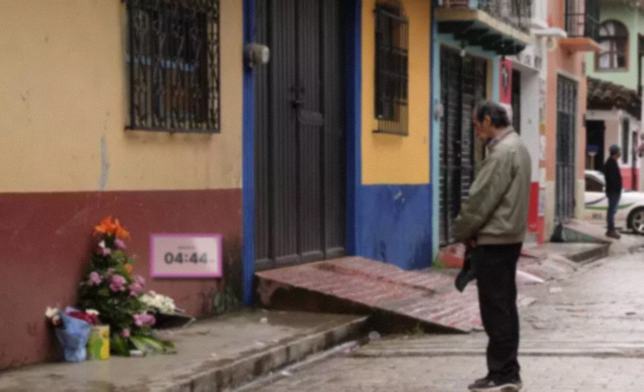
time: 4:44
